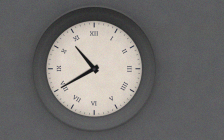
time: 10:40
